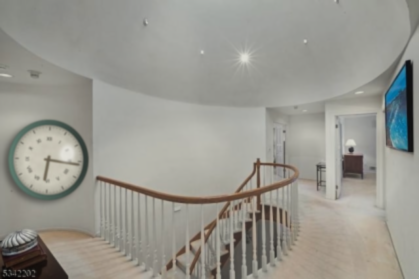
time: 6:16
